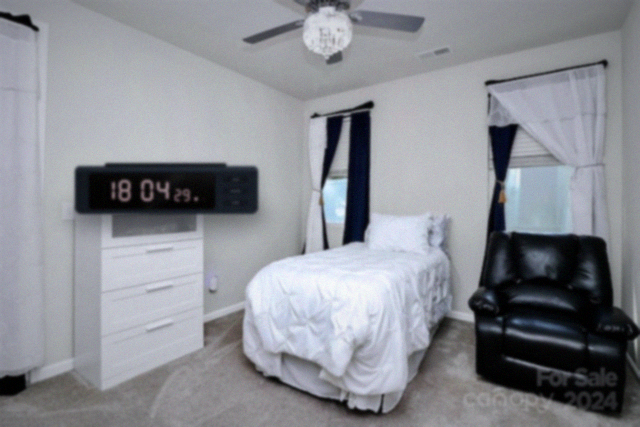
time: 18:04
